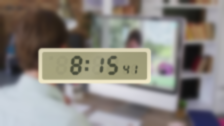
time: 8:15:41
